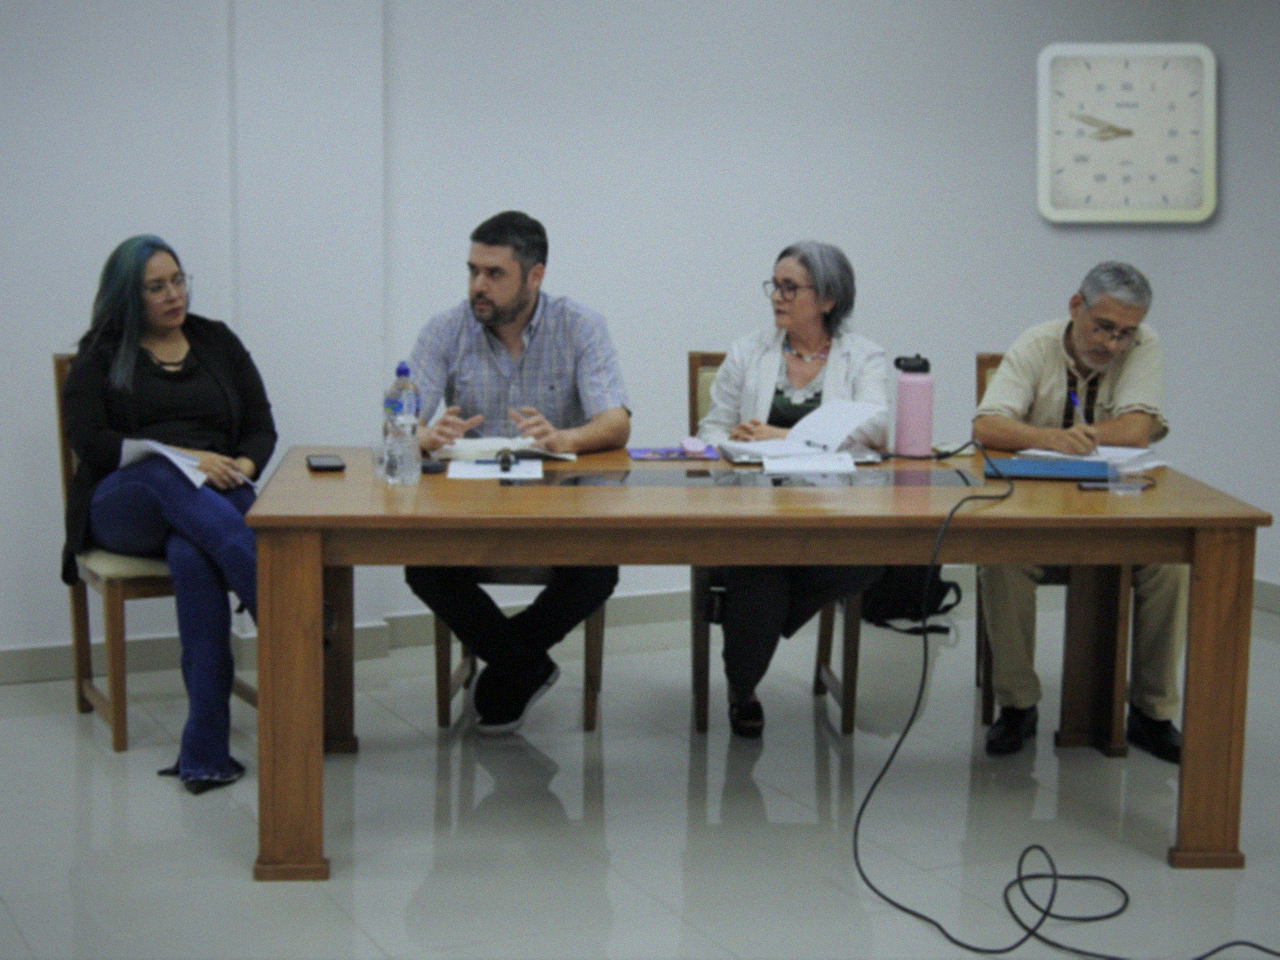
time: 8:48
